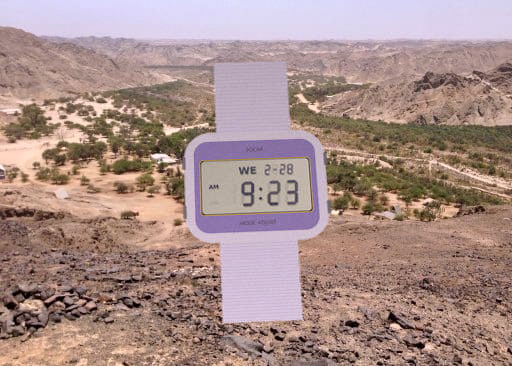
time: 9:23
